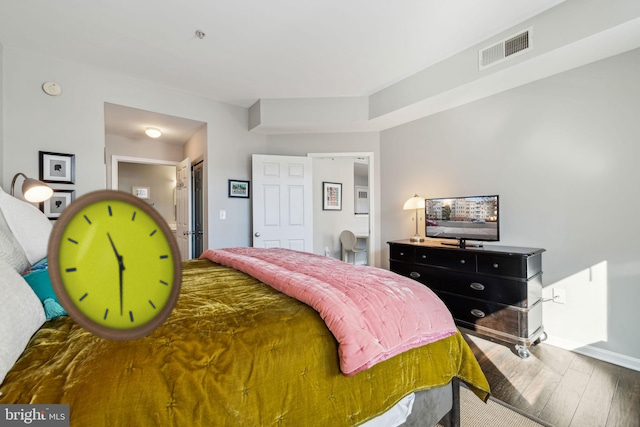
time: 11:32
